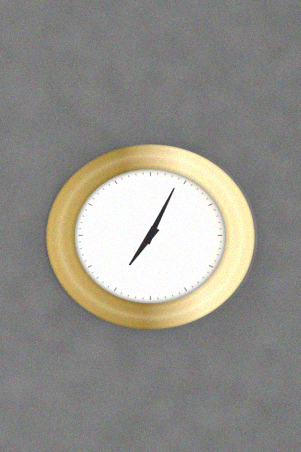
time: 7:04
